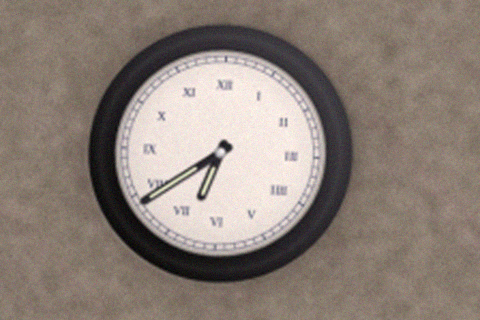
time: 6:39
